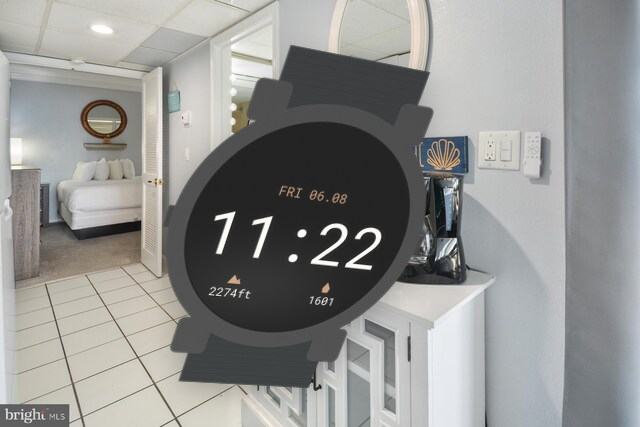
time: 11:22
